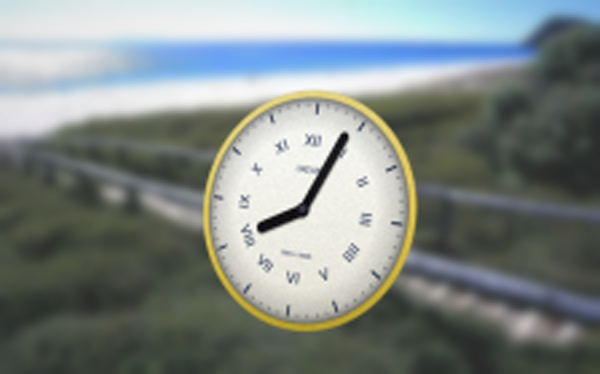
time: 8:04
